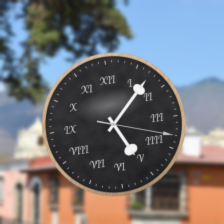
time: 5:07:18
